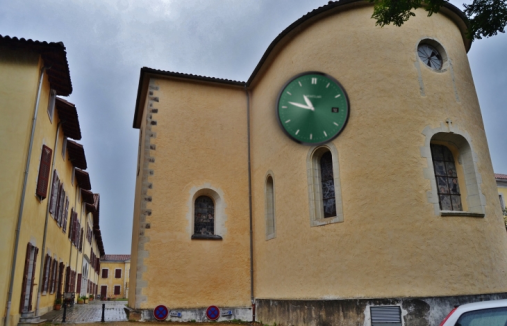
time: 10:47
